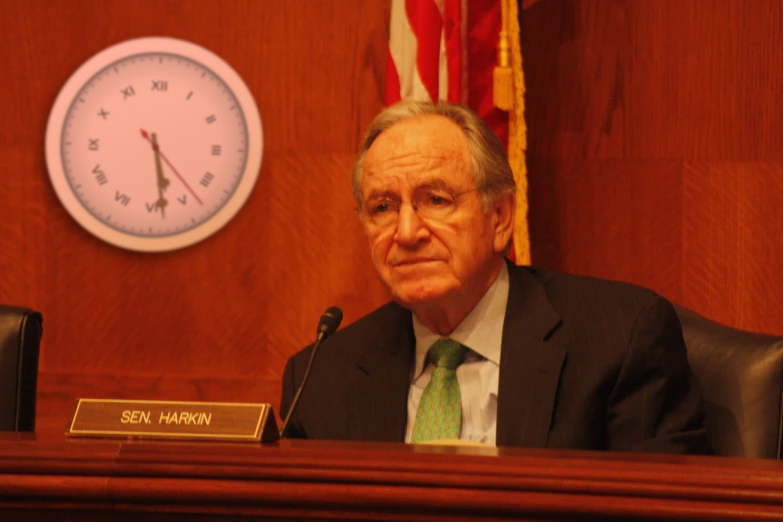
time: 5:28:23
